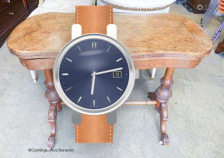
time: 6:13
